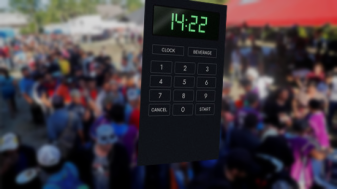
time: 14:22
